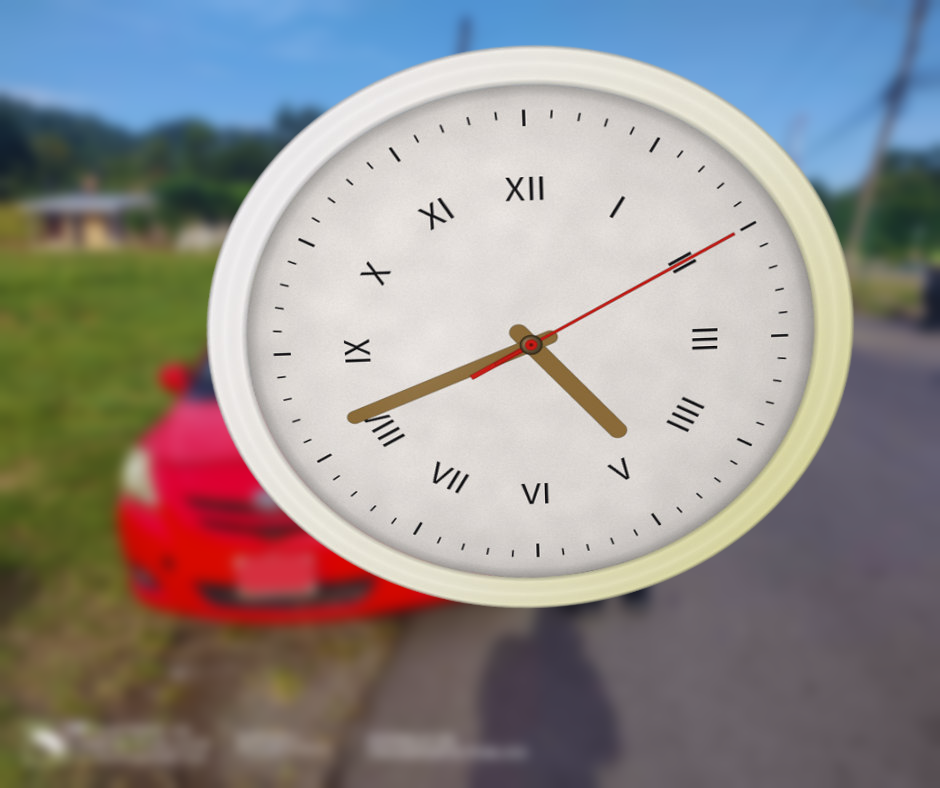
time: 4:41:10
